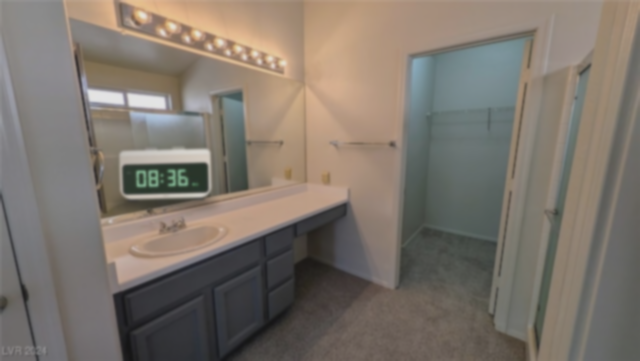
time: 8:36
